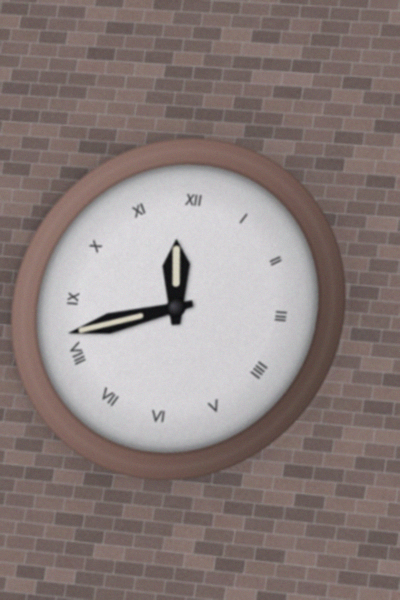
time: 11:42
